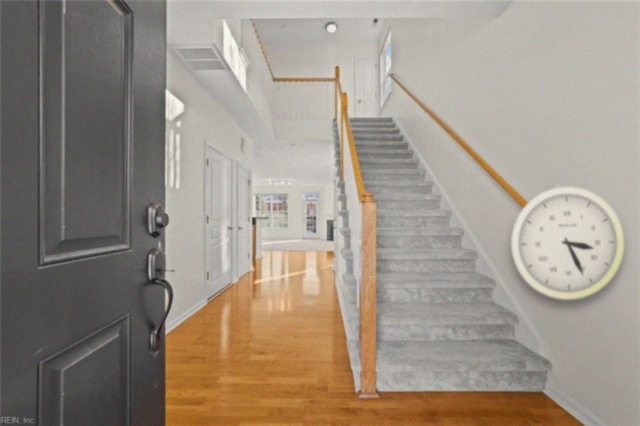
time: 3:26
